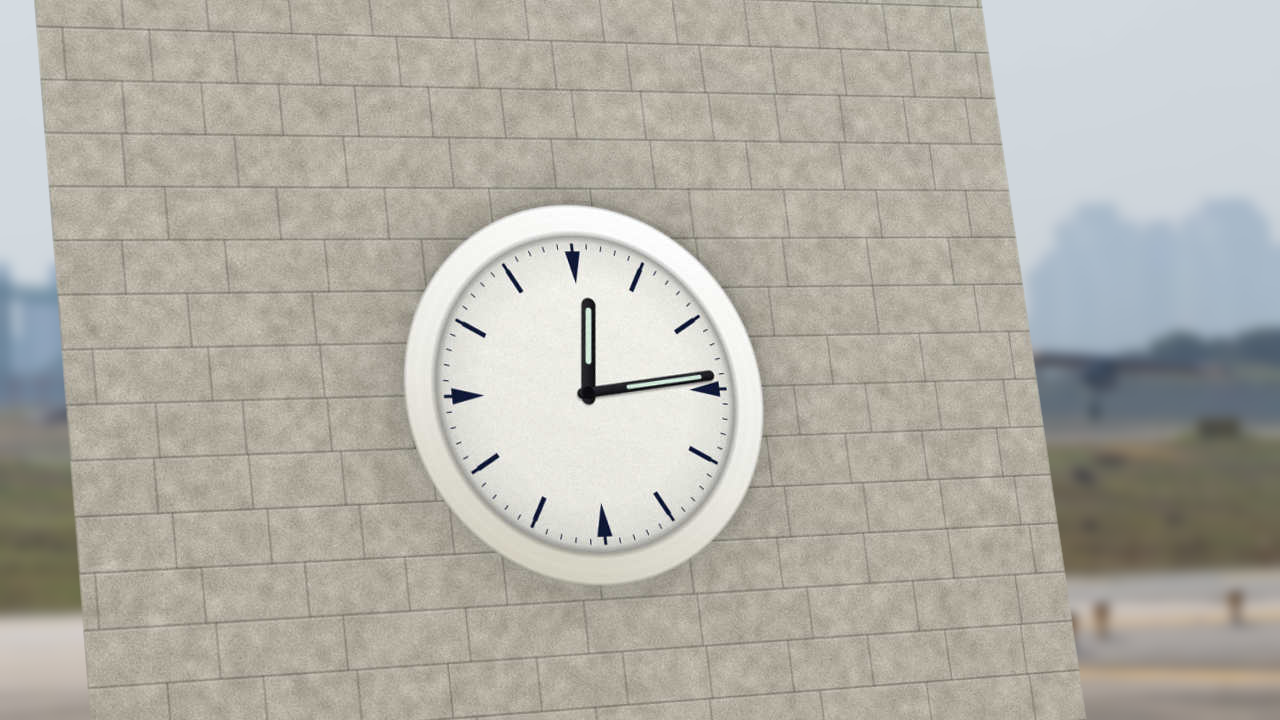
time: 12:14
